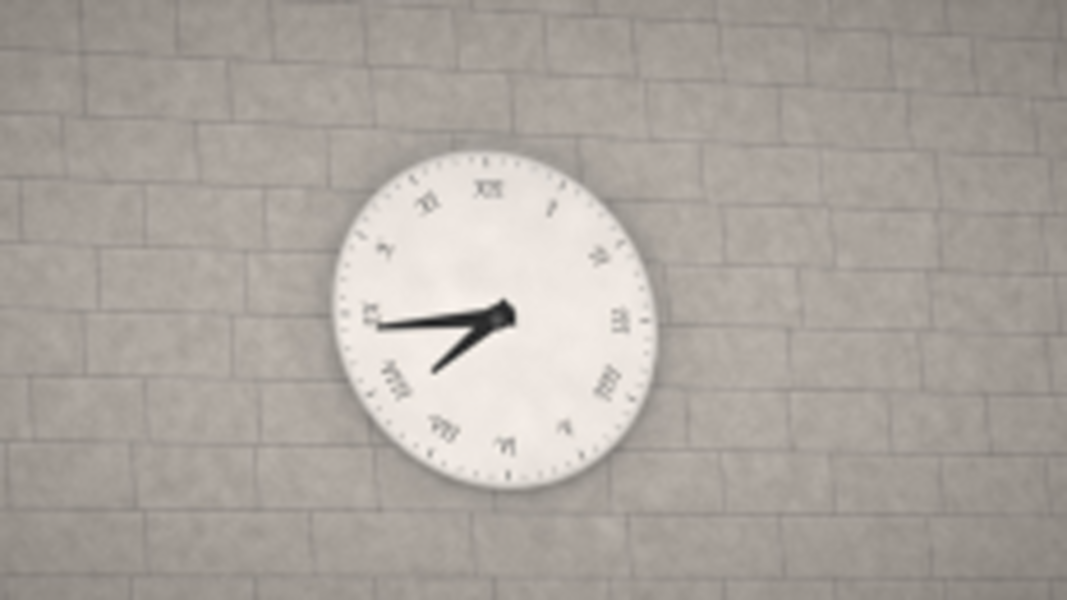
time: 7:44
